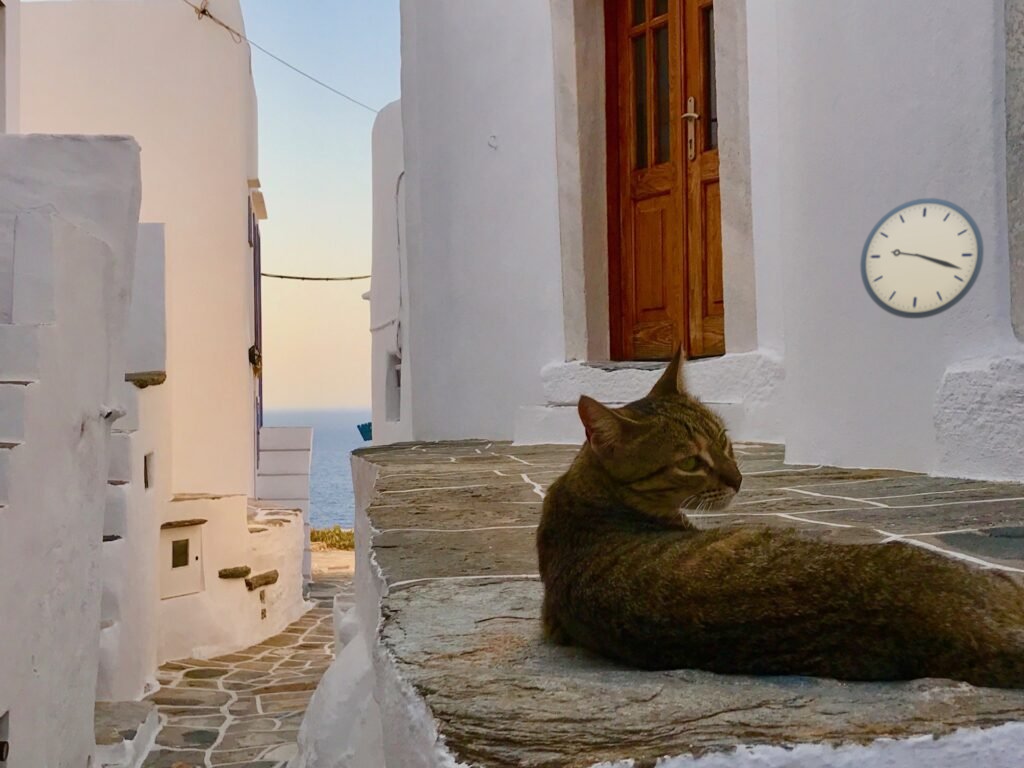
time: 9:18
